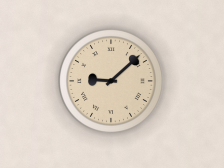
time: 9:08
